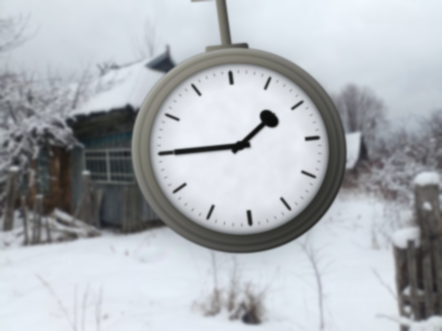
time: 1:45
